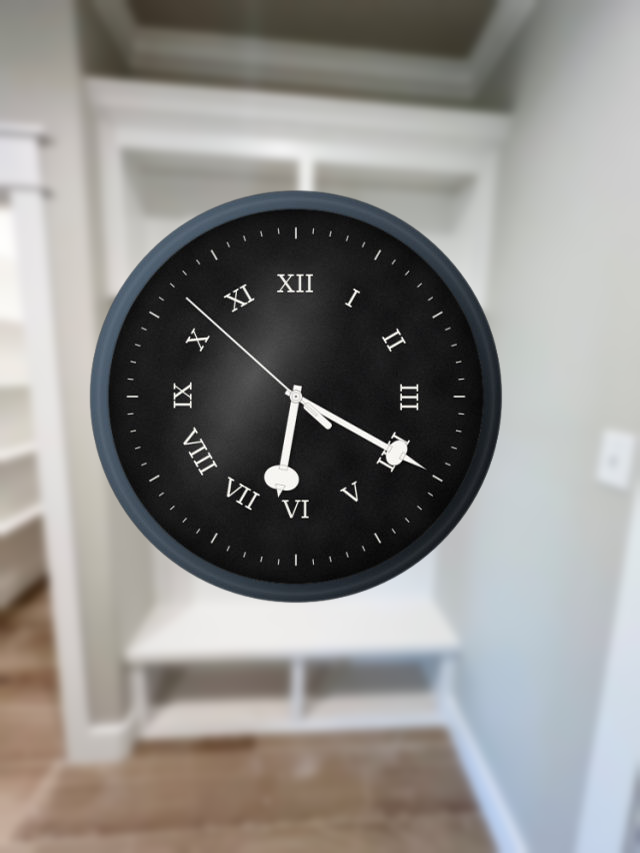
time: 6:19:52
